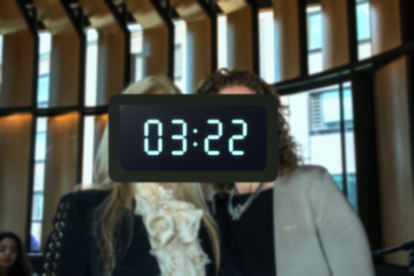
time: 3:22
